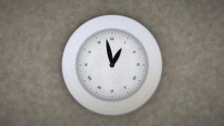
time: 12:58
